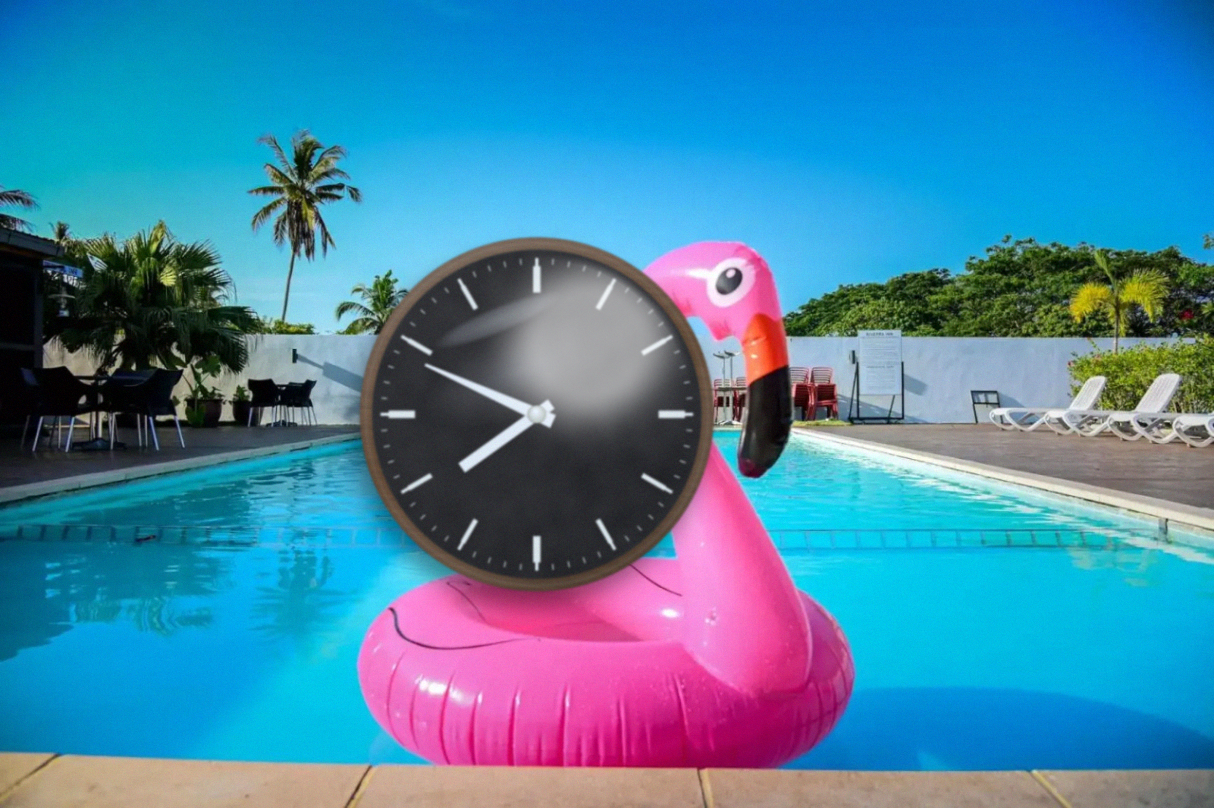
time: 7:49
